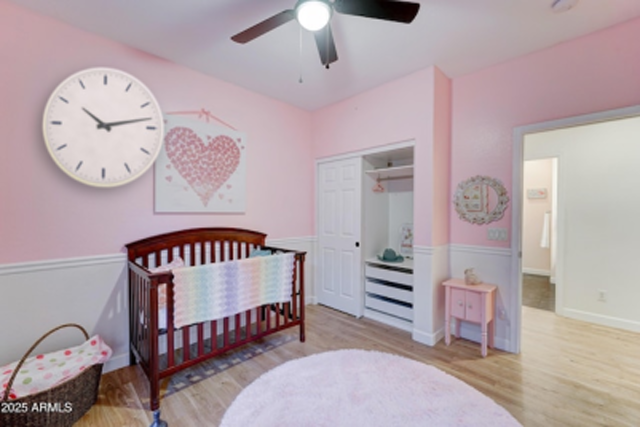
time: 10:13
